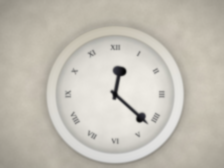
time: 12:22
